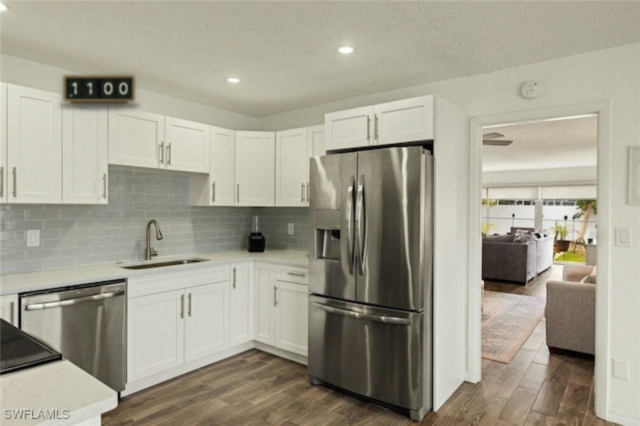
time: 11:00
